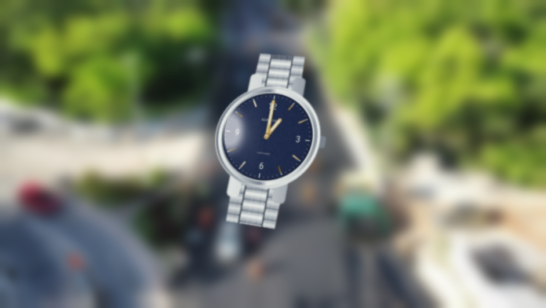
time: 1:00
